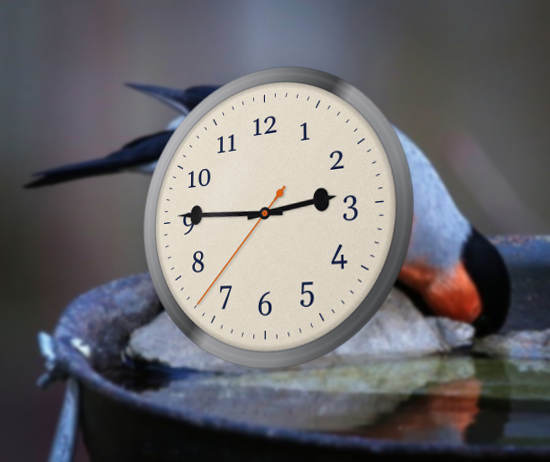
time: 2:45:37
